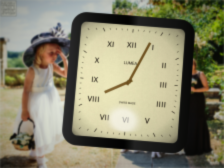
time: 8:04
